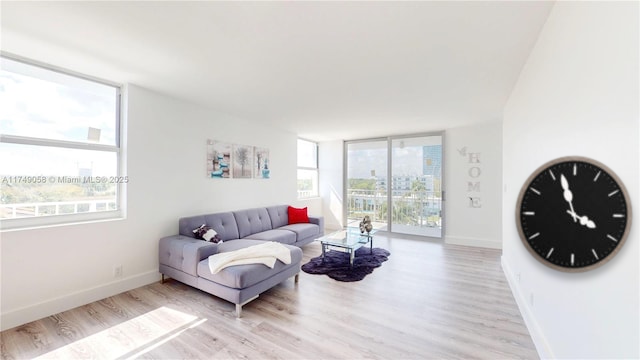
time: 3:57
